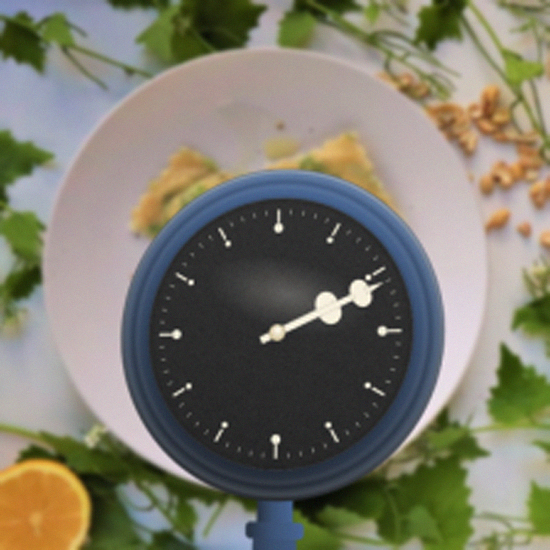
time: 2:11
